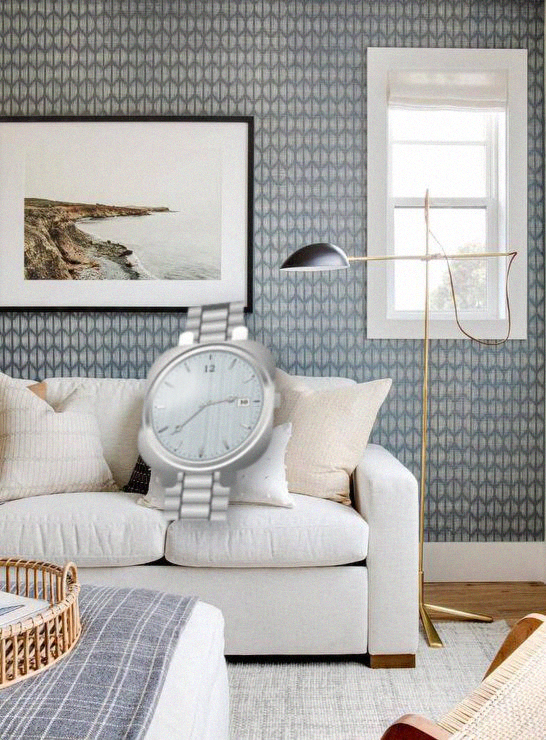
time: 2:38
